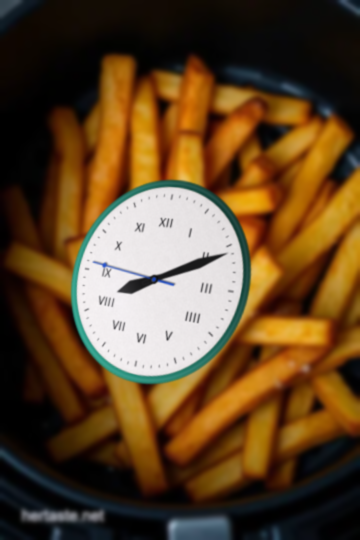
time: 8:10:46
